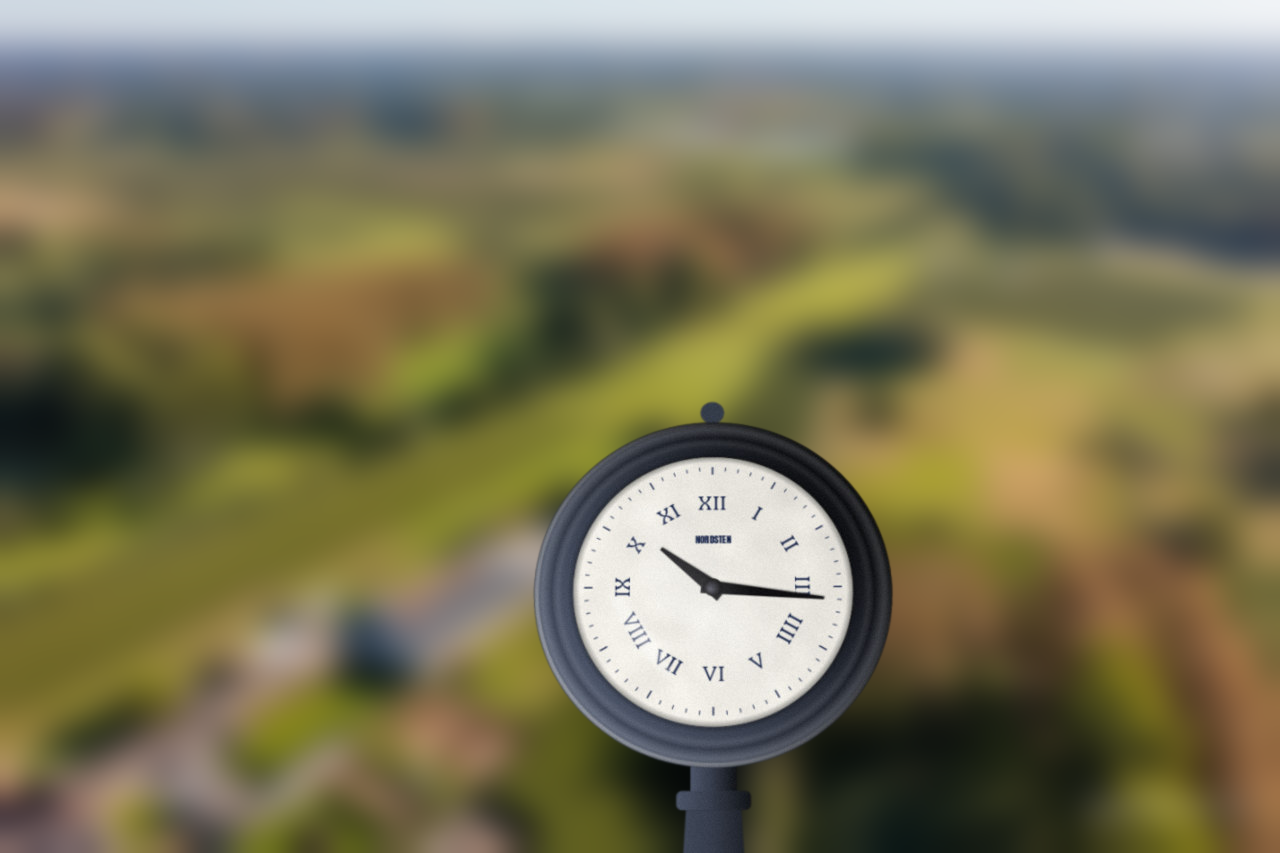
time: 10:16
